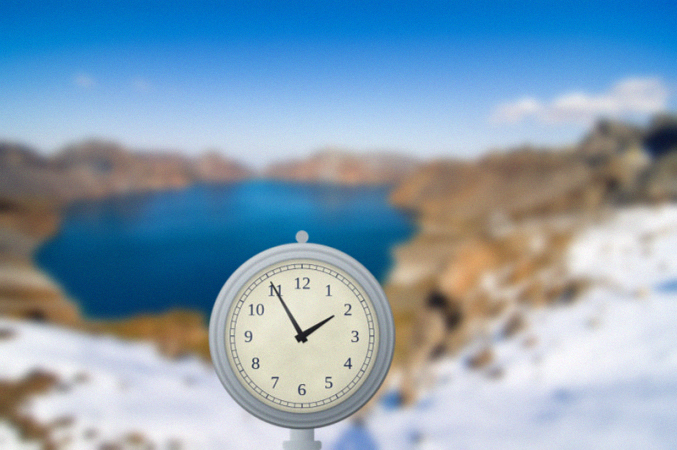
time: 1:55
